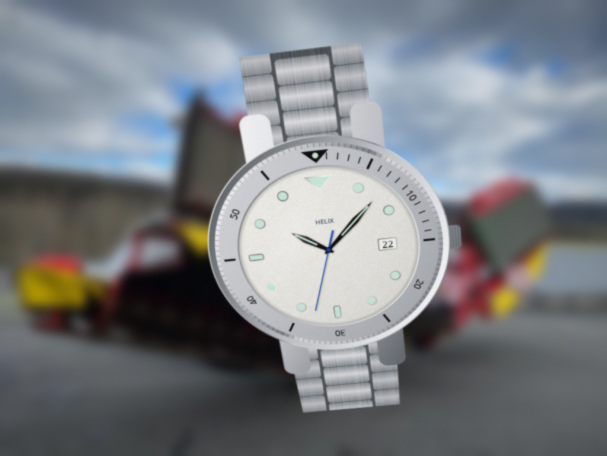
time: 10:07:33
